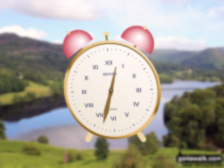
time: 12:33
